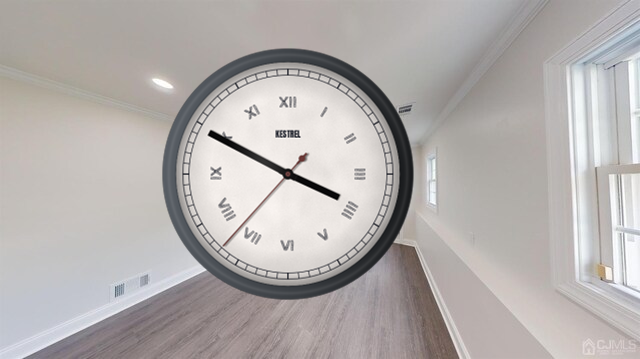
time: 3:49:37
